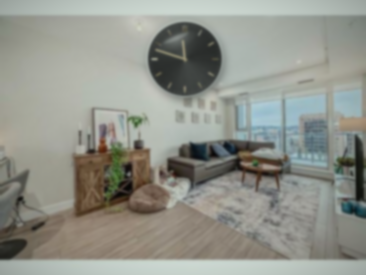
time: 11:48
